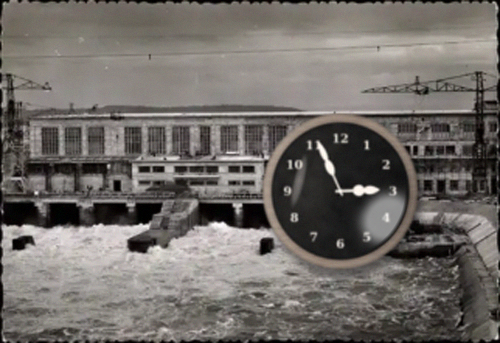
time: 2:56
